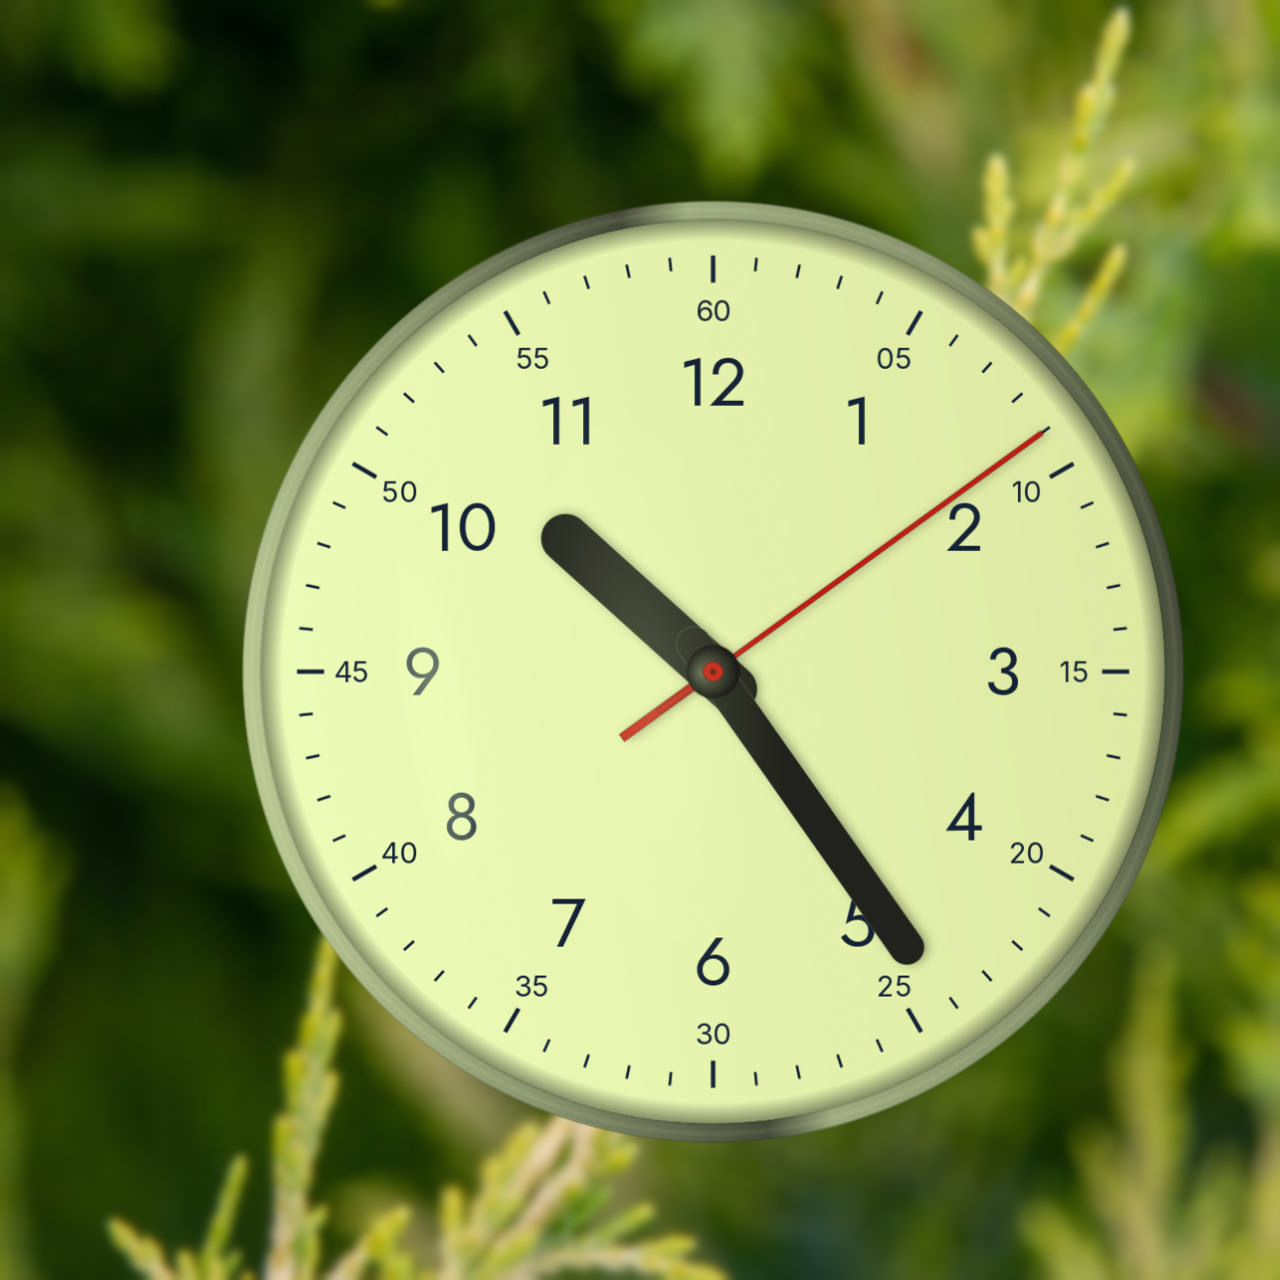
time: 10:24:09
